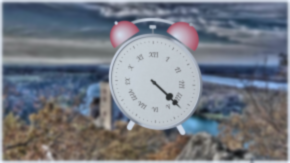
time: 4:22
